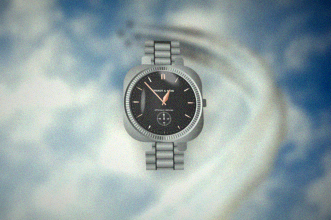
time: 12:53
